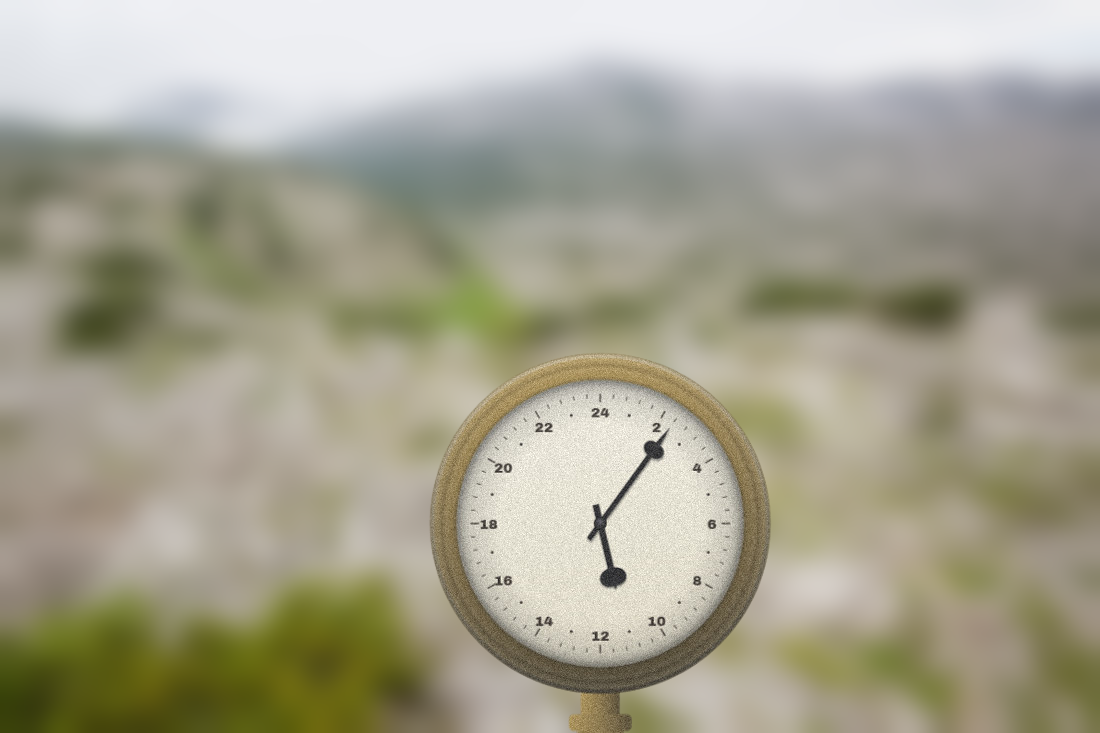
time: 11:06
